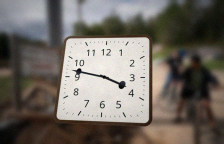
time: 3:47
